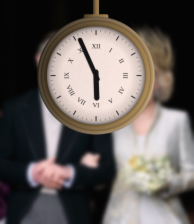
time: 5:56
